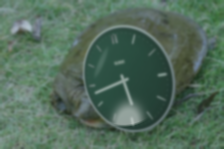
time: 5:43
